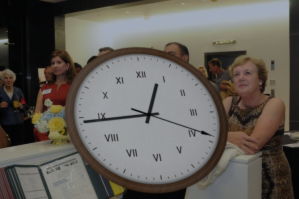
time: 12:44:19
